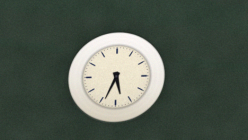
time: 5:34
